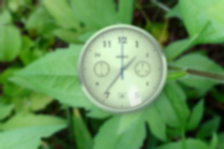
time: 1:36
